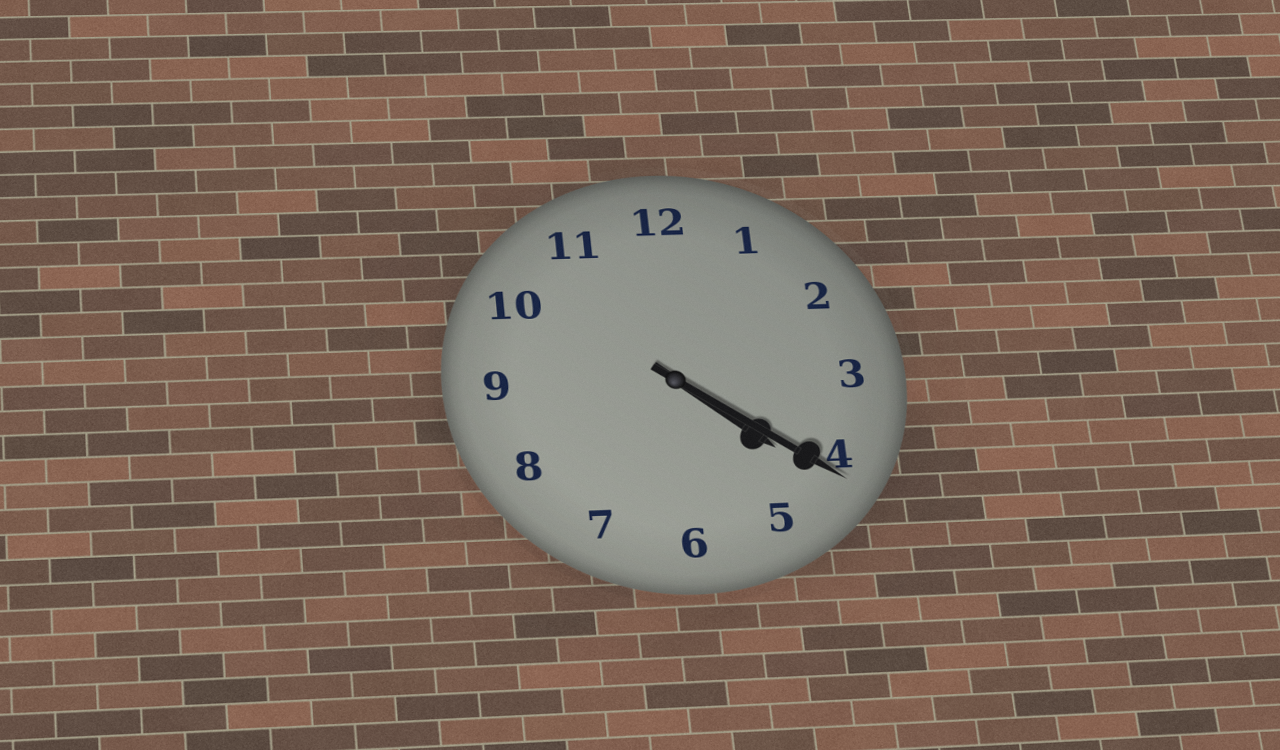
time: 4:21
